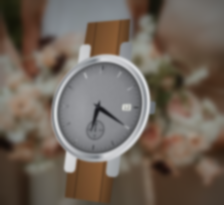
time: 6:20
